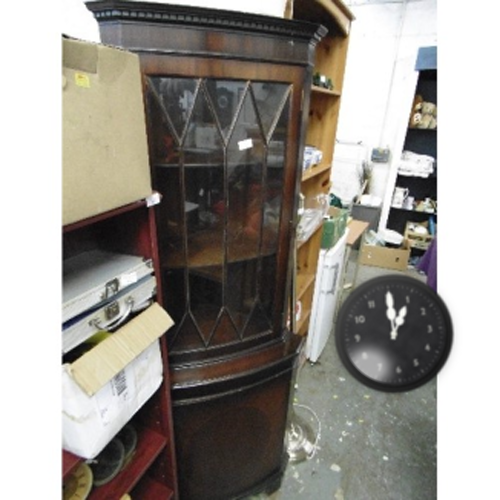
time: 1:00
